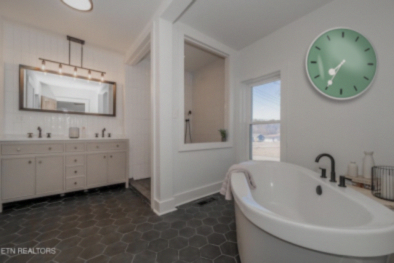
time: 7:35
